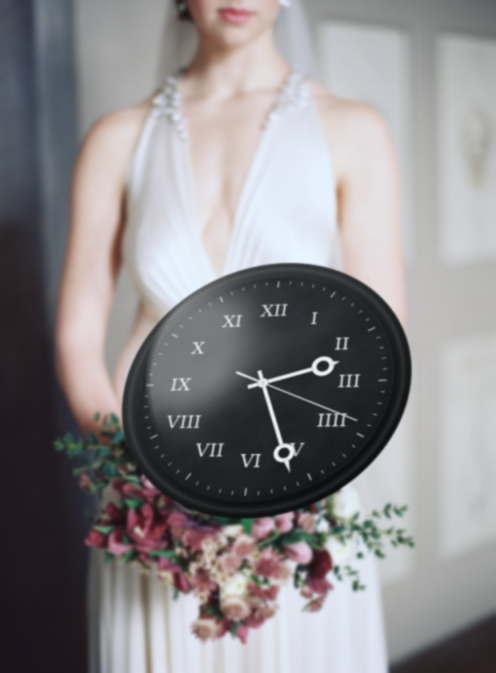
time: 2:26:19
